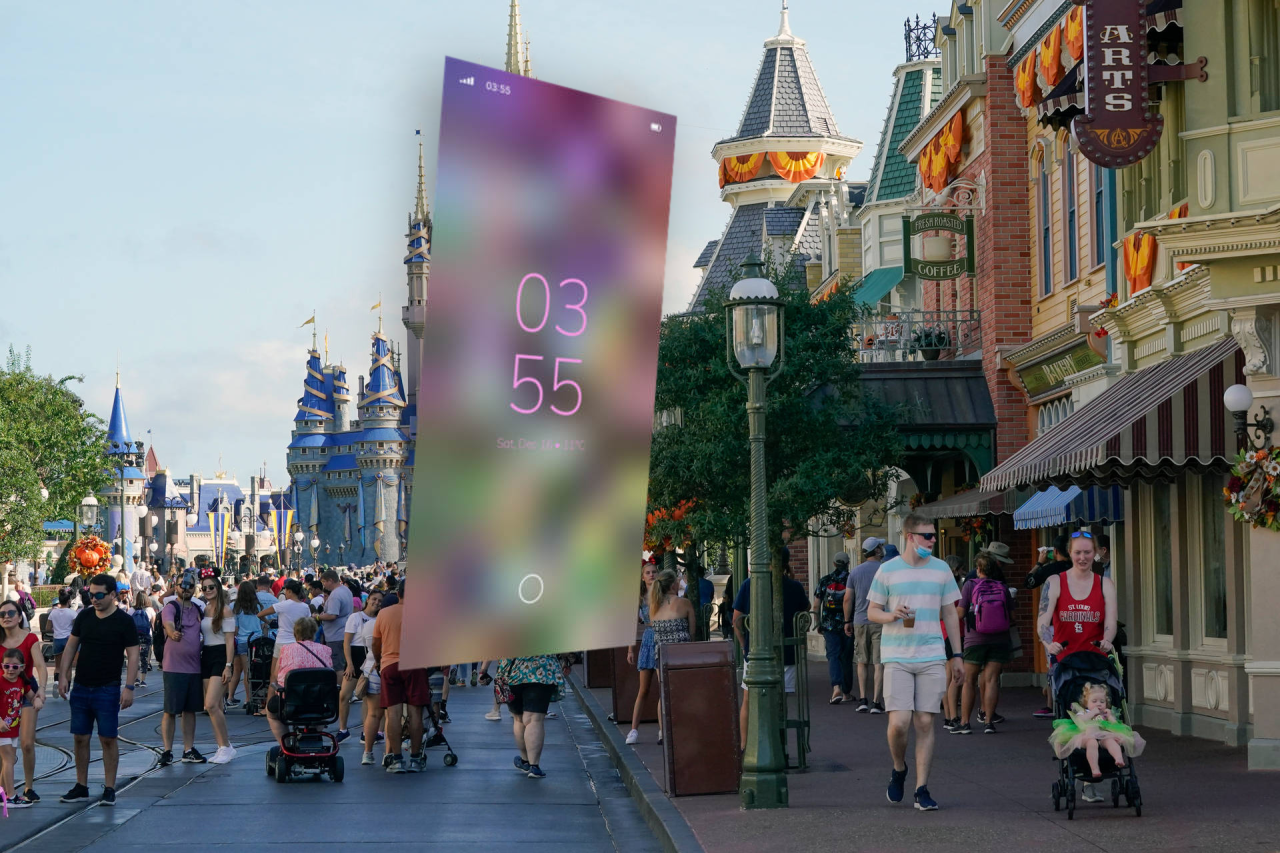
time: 3:55
